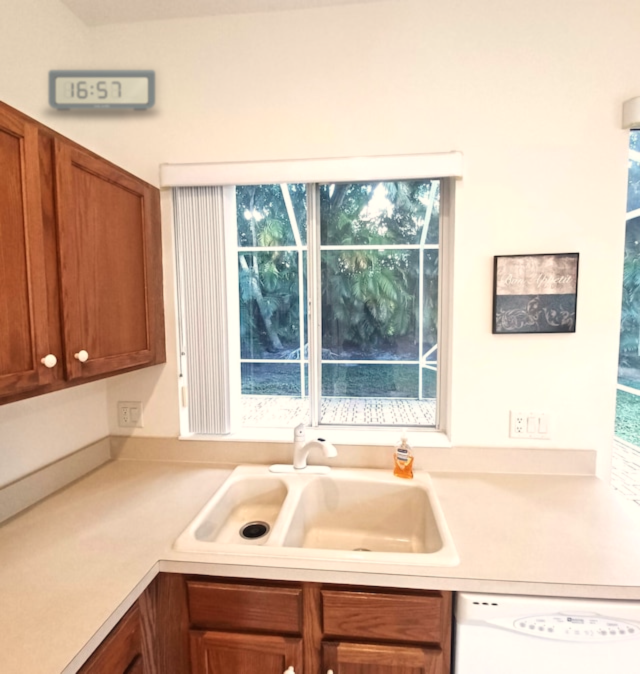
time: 16:57
